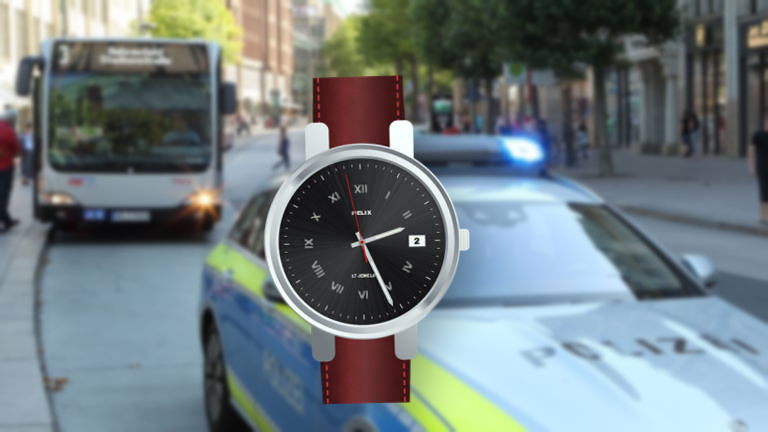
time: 2:25:58
